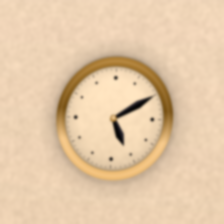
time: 5:10
